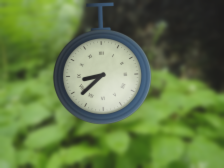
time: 8:38
